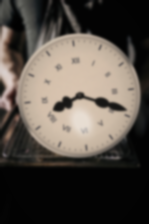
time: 8:19
